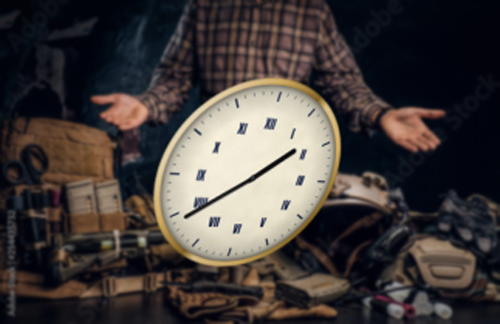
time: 1:39
